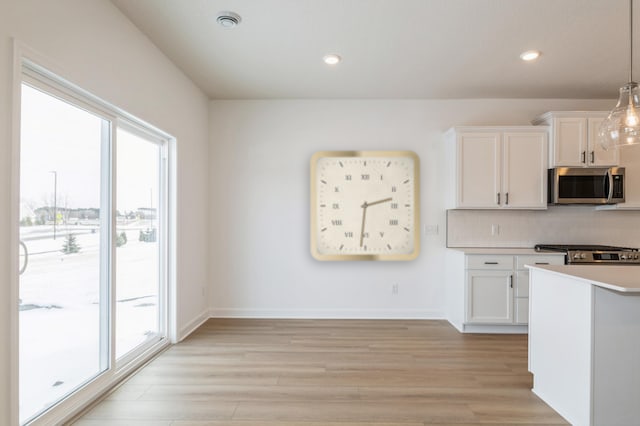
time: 2:31
